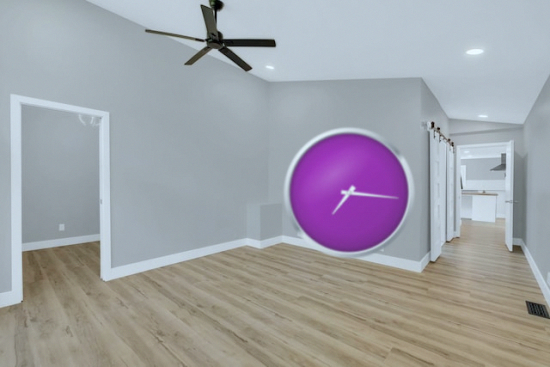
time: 7:16
